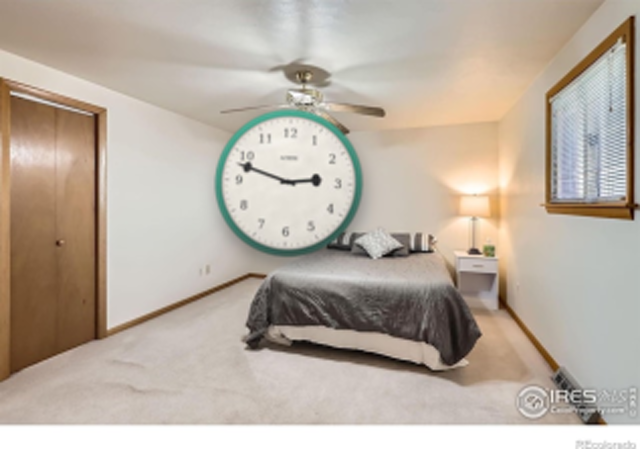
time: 2:48
